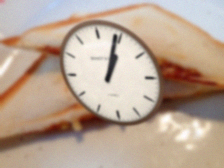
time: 1:04
